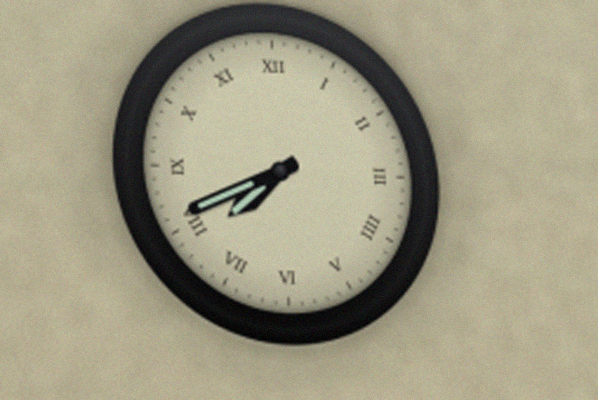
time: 7:41
